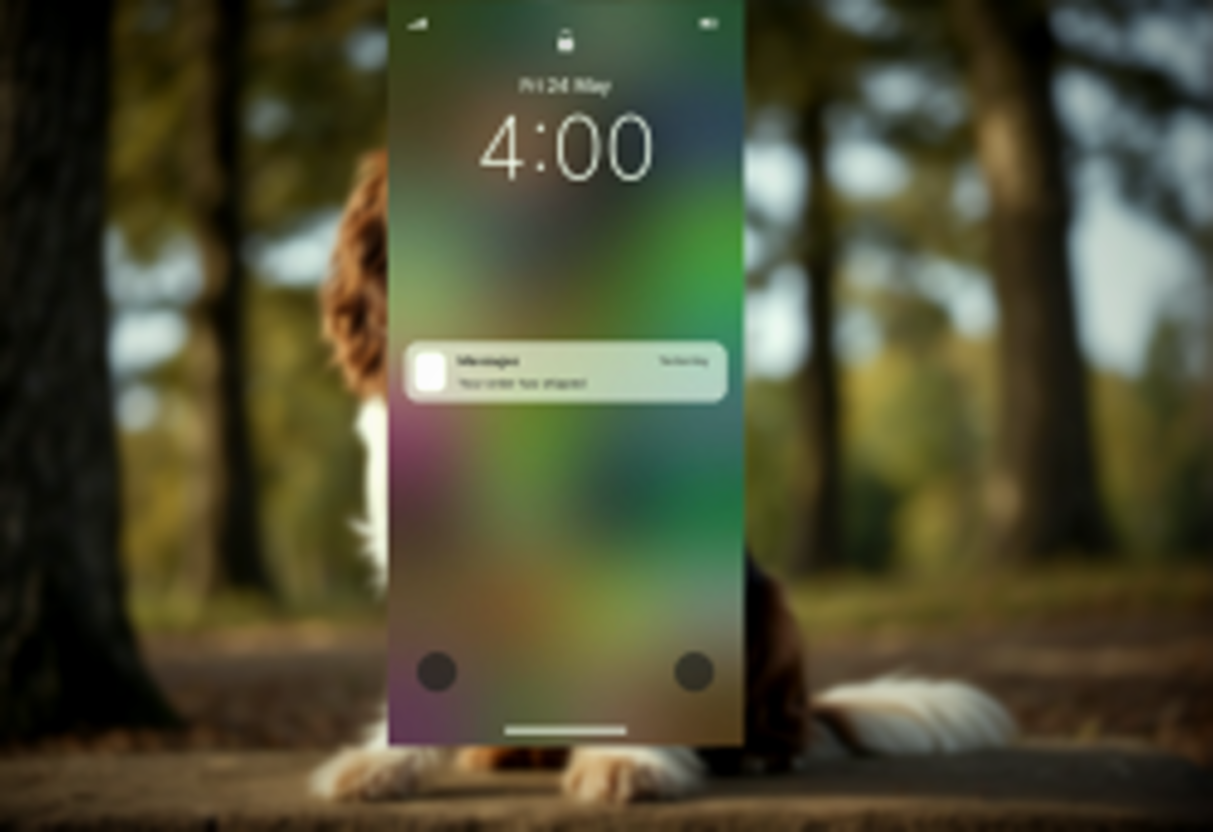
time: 4:00
